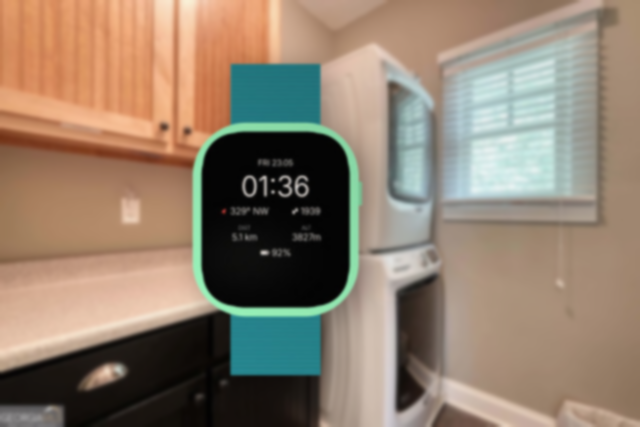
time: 1:36
